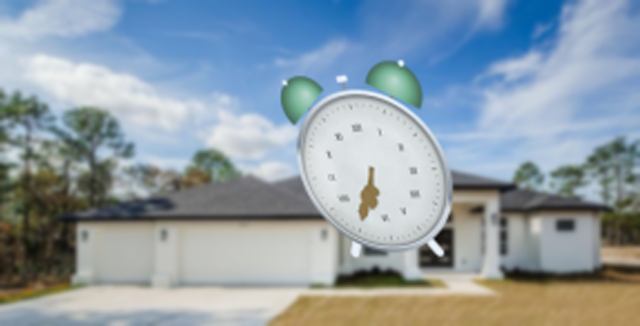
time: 6:35
